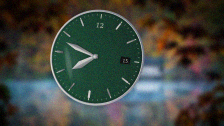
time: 7:48
